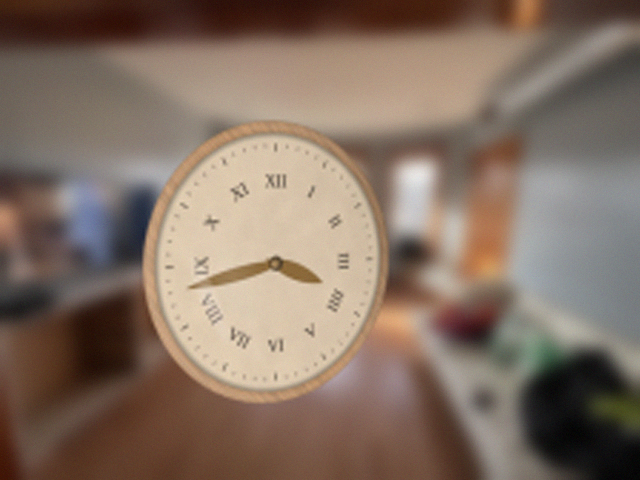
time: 3:43
